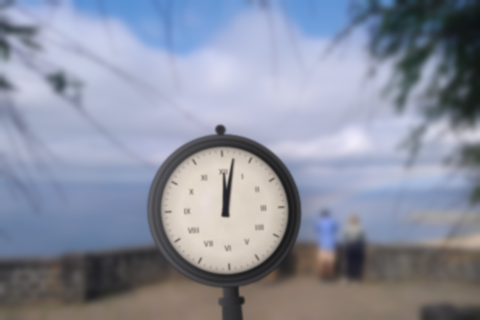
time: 12:02
